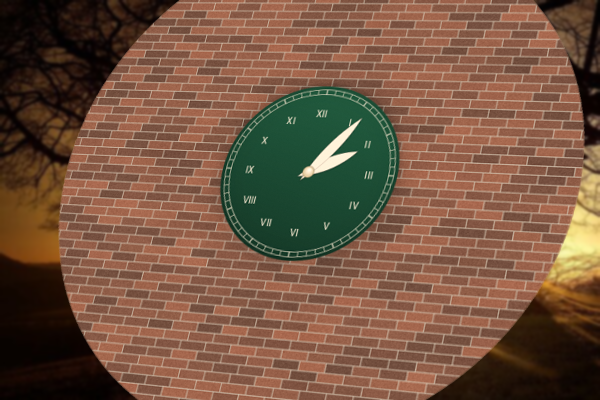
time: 2:06
